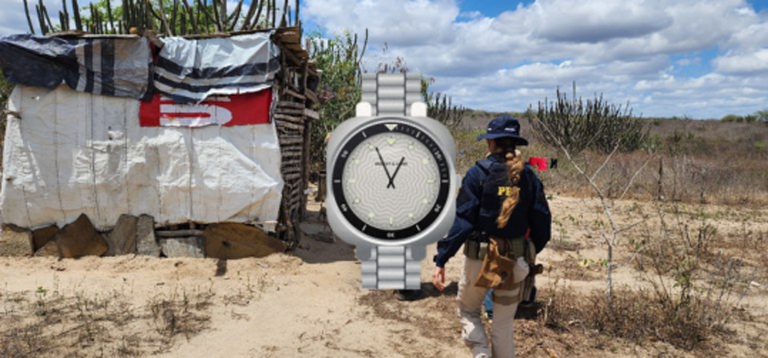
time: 12:56
